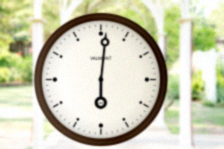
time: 6:01
